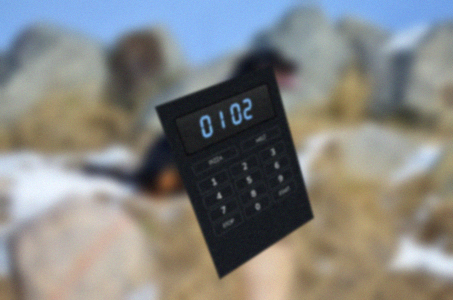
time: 1:02
